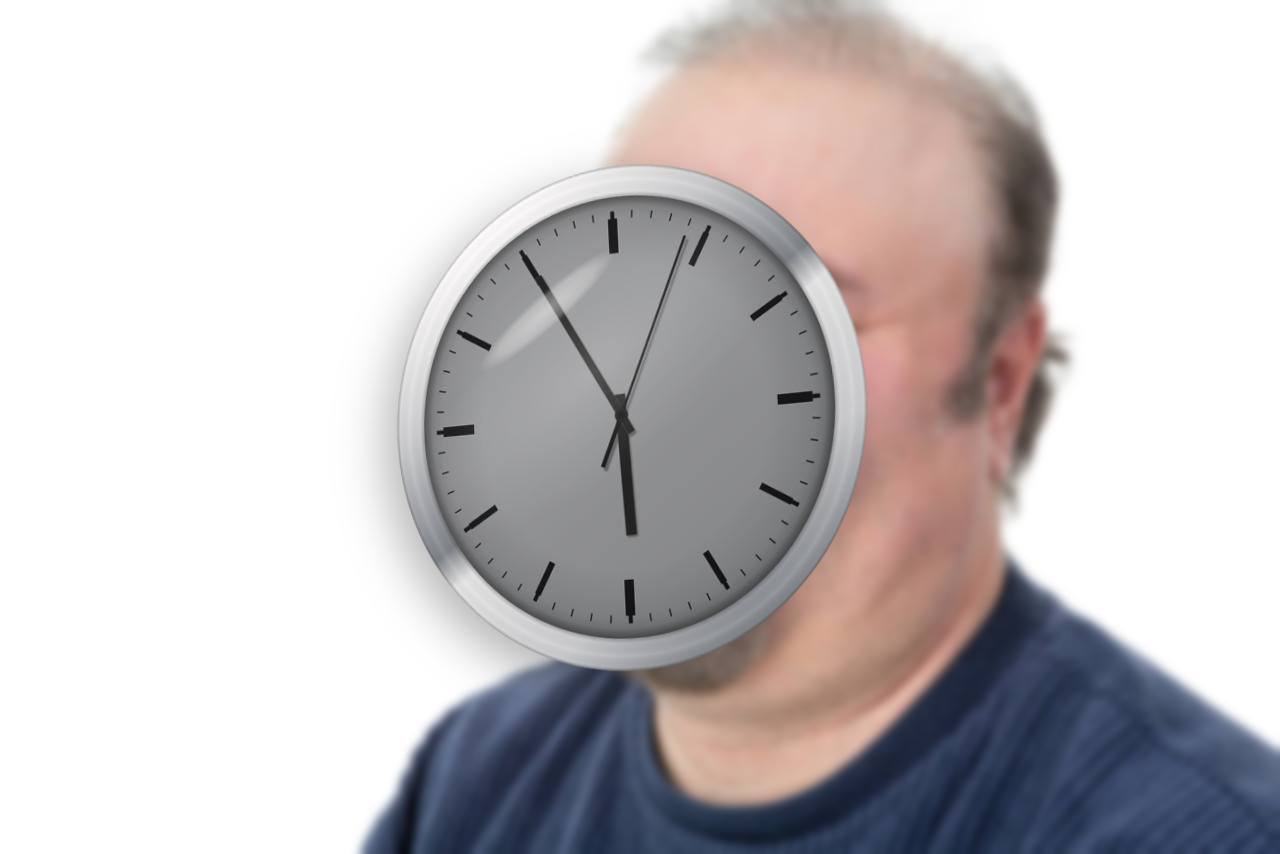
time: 5:55:04
